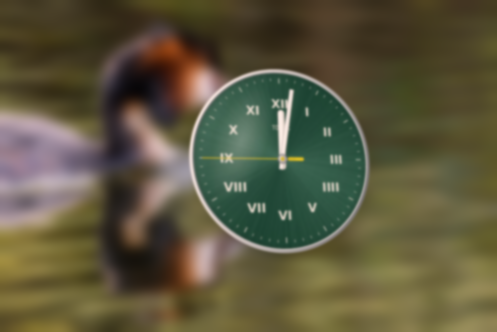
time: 12:01:45
